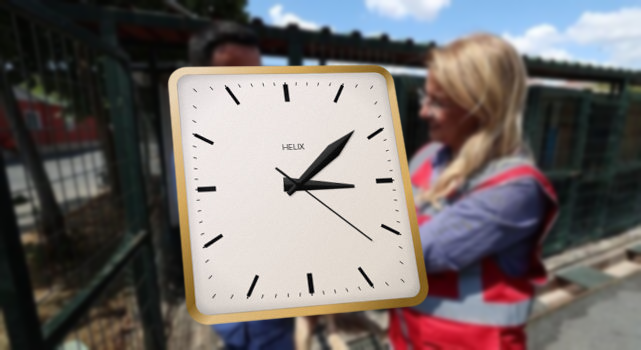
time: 3:08:22
